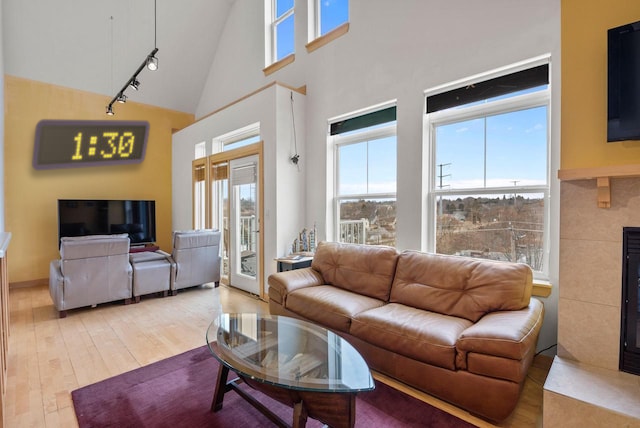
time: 1:30
